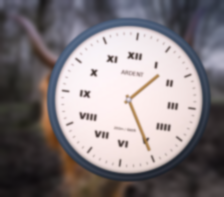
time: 1:25
